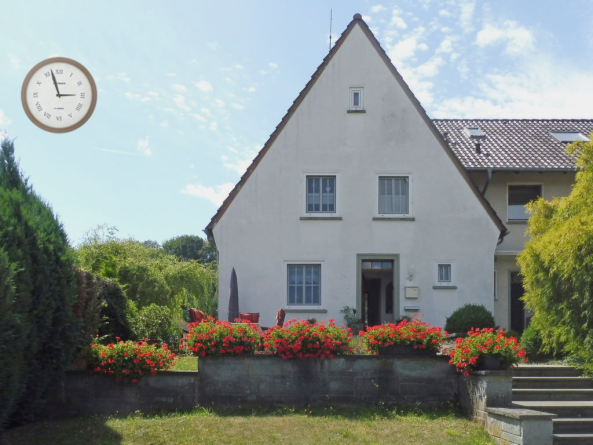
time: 2:57
